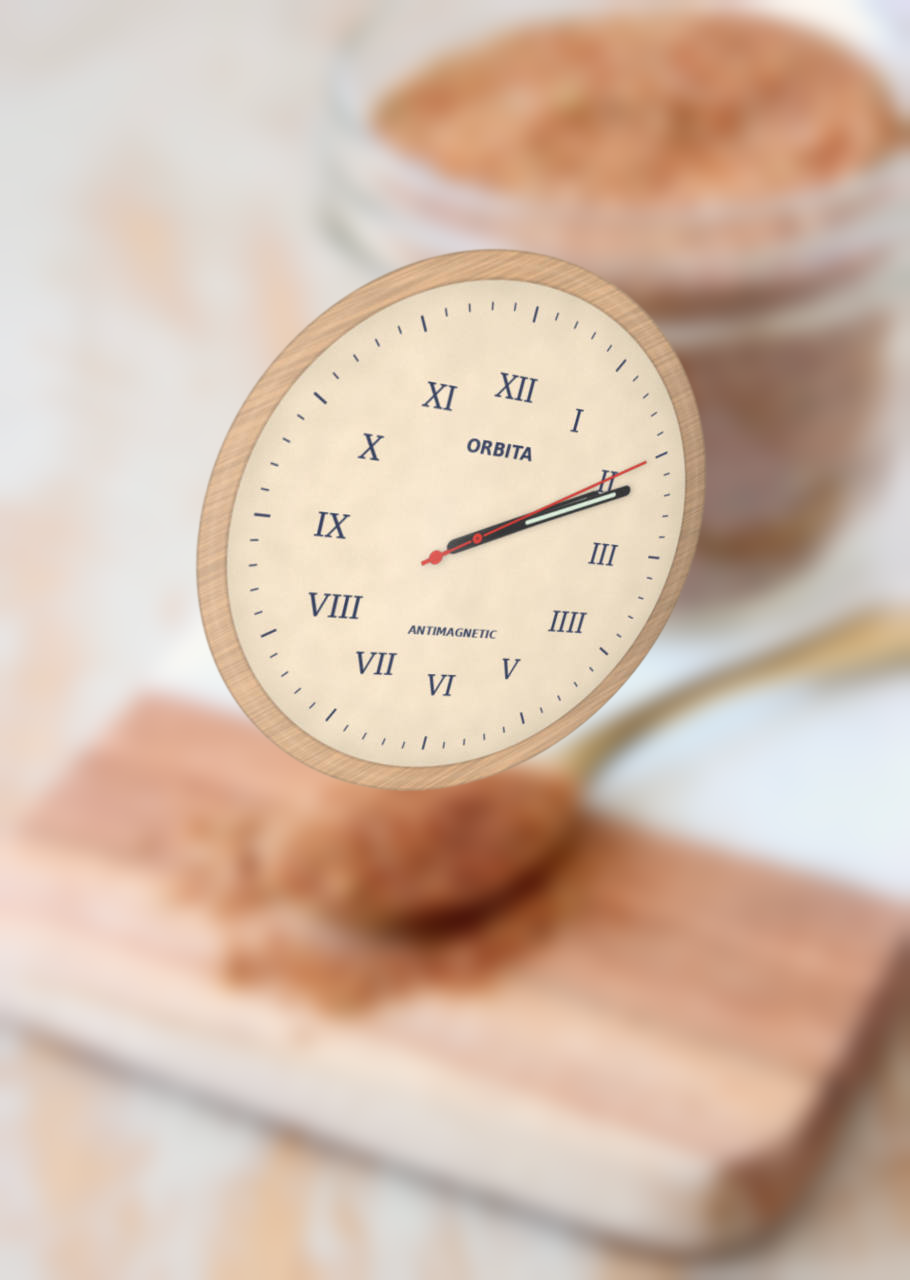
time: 2:11:10
